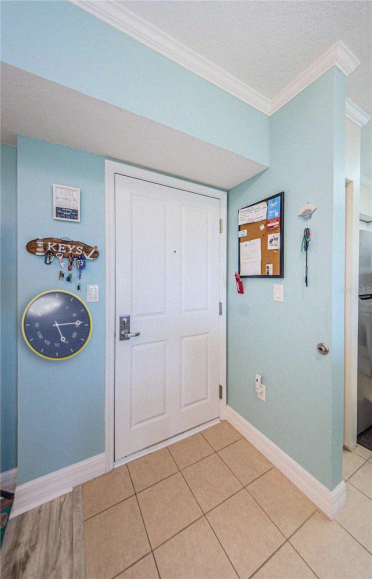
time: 5:14
